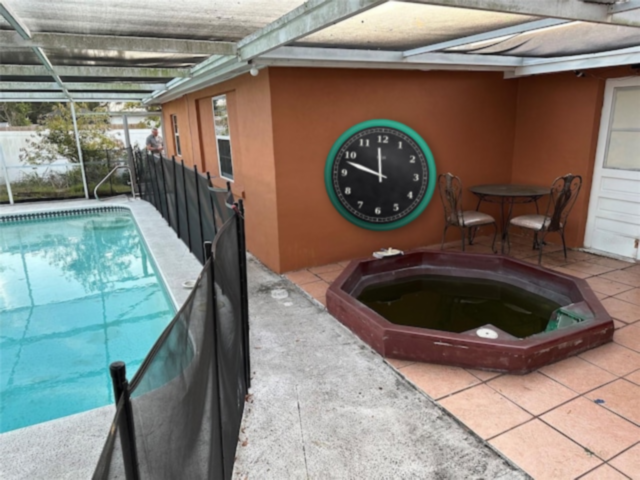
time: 11:48
